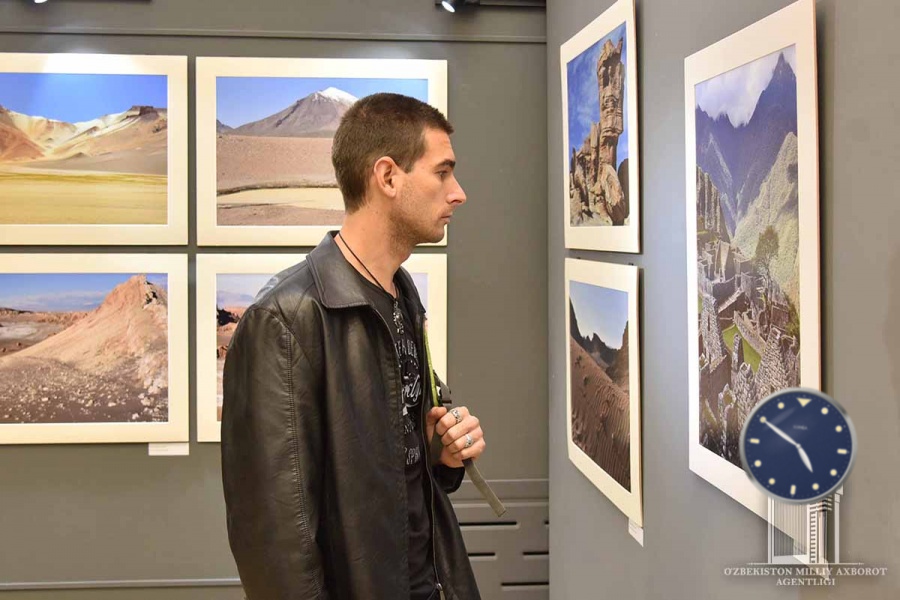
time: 4:50
